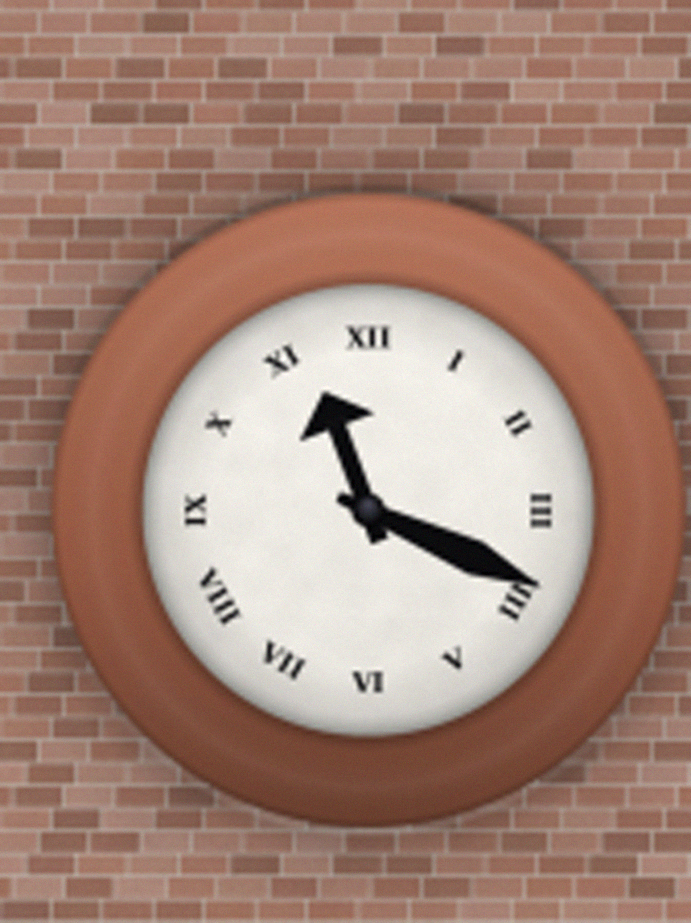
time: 11:19
